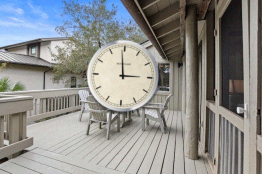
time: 2:59
